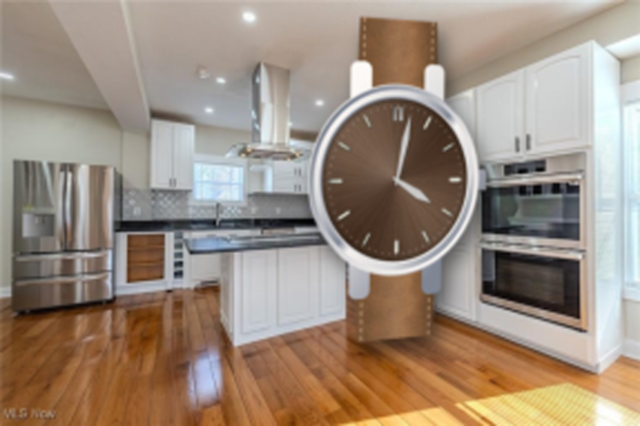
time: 4:02
